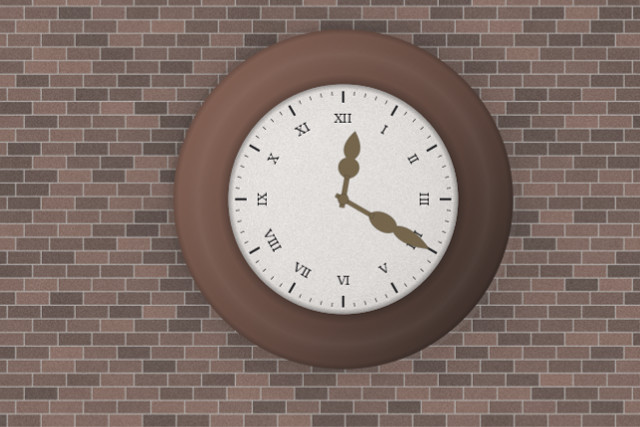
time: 12:20
